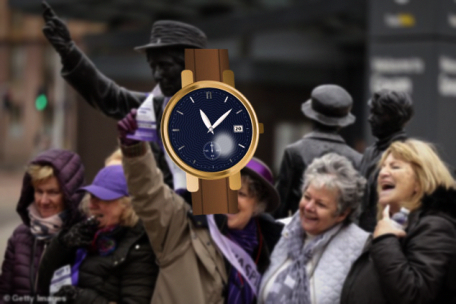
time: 11:08
